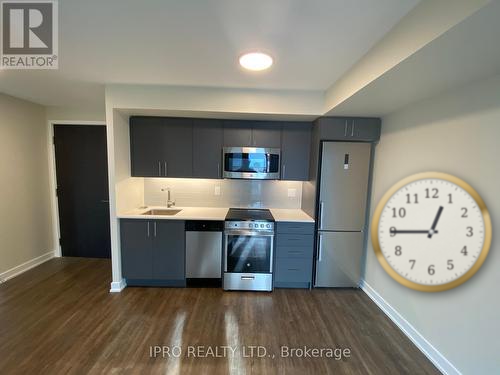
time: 12:45
